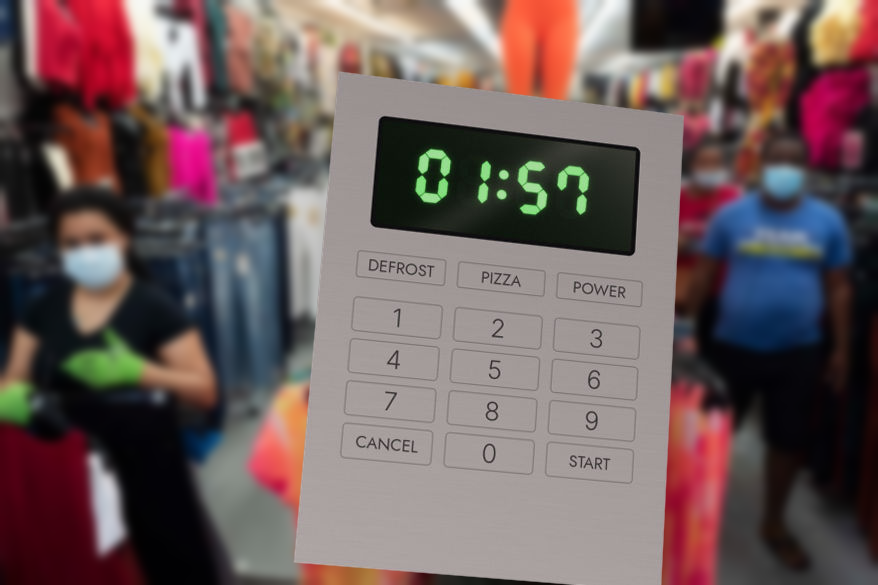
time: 1:57
